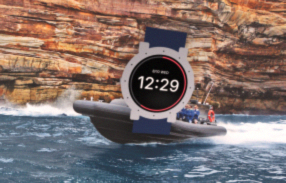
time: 12:29
